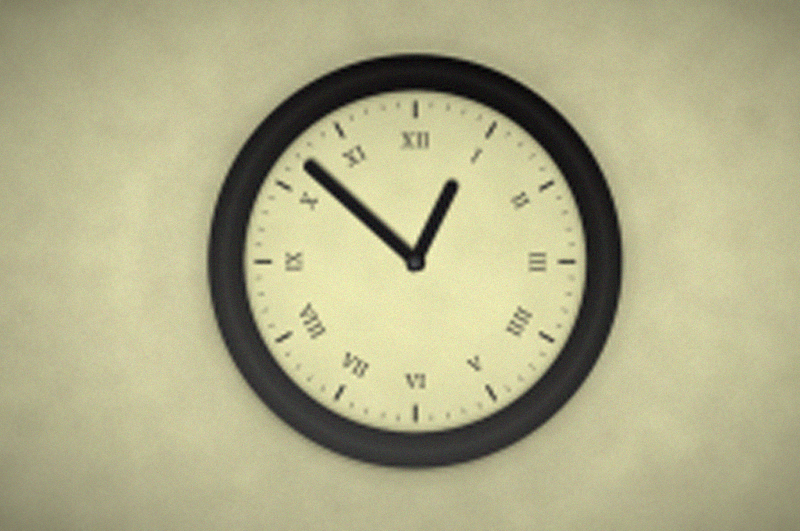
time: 12:52
